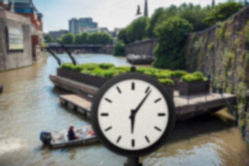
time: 6:06
